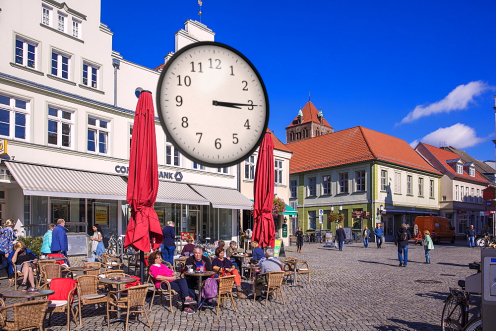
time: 3:15
